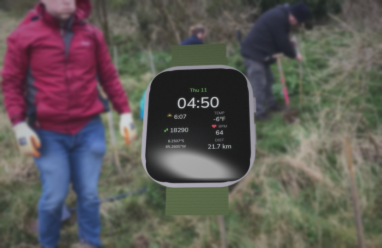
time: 4:50
